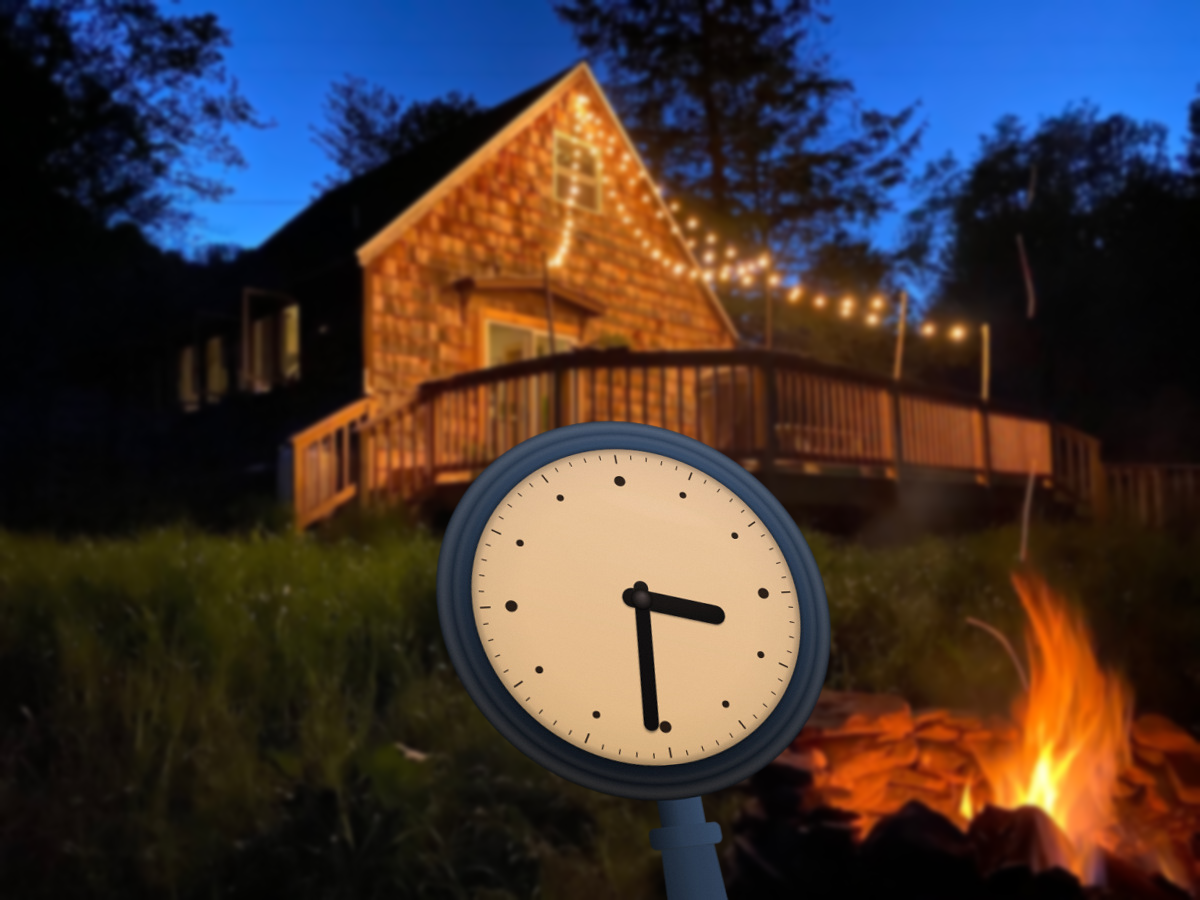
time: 3:31
